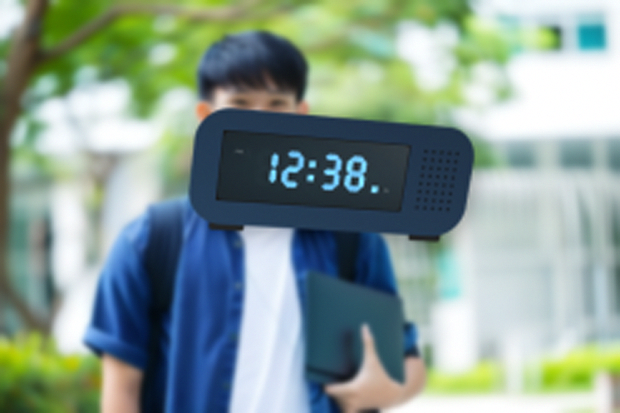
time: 12:38
